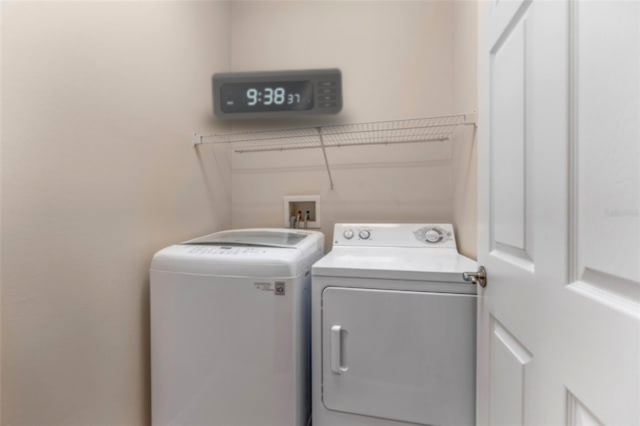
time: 9:38
